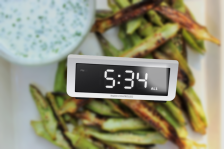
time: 5:34
